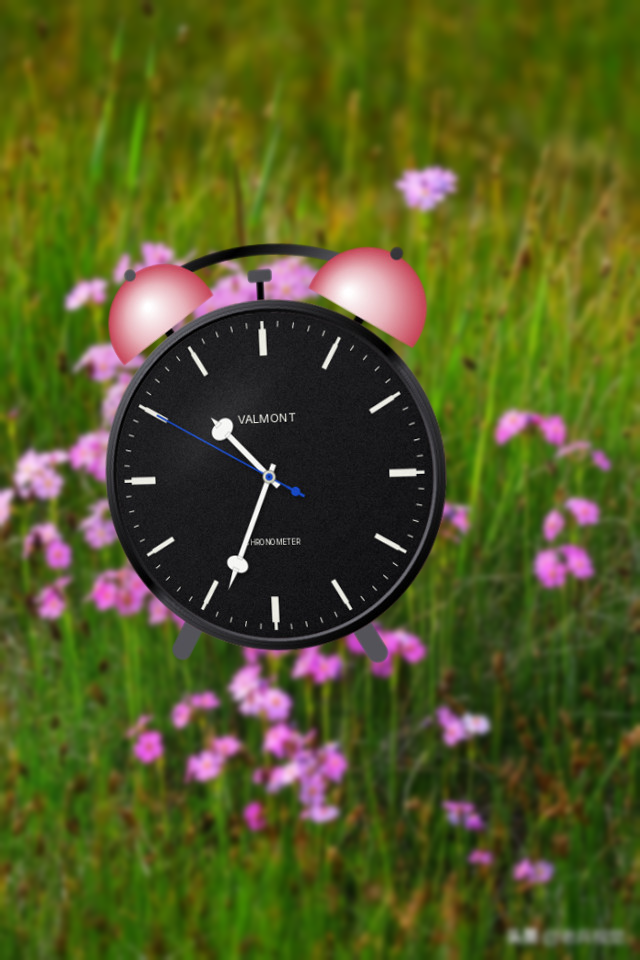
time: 10:33:50
